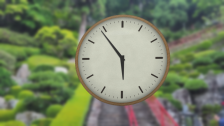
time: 5:54
